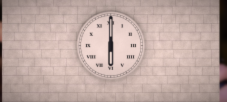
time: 6:00
